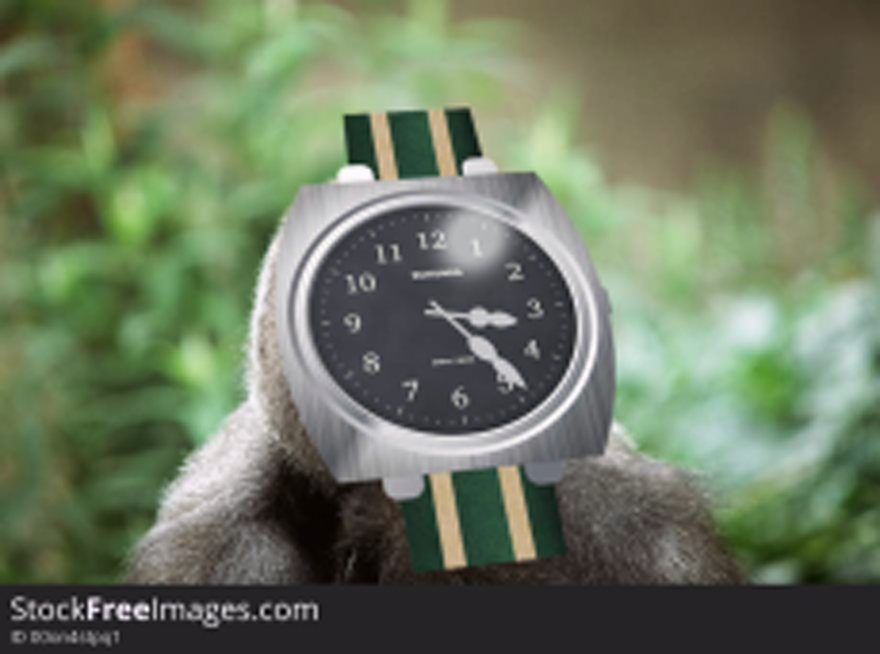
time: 3:24
